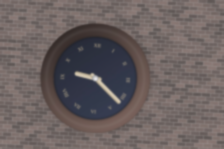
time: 9:22
